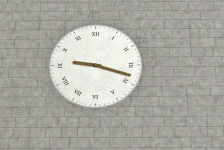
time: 9:18
